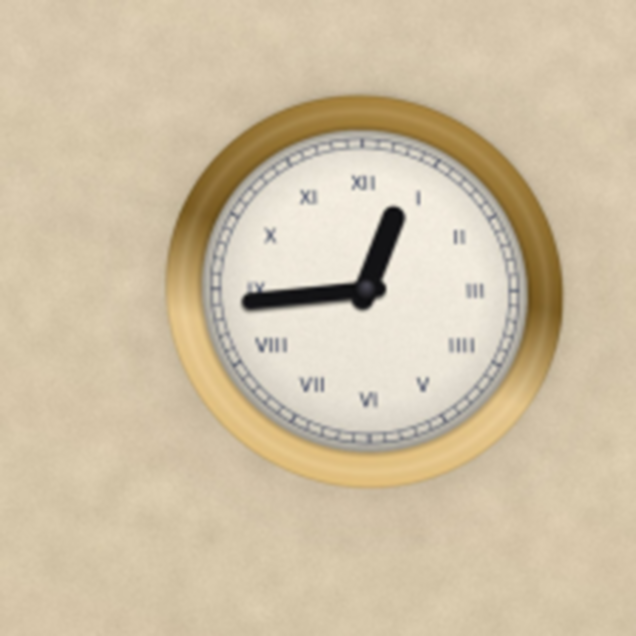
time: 12:44
